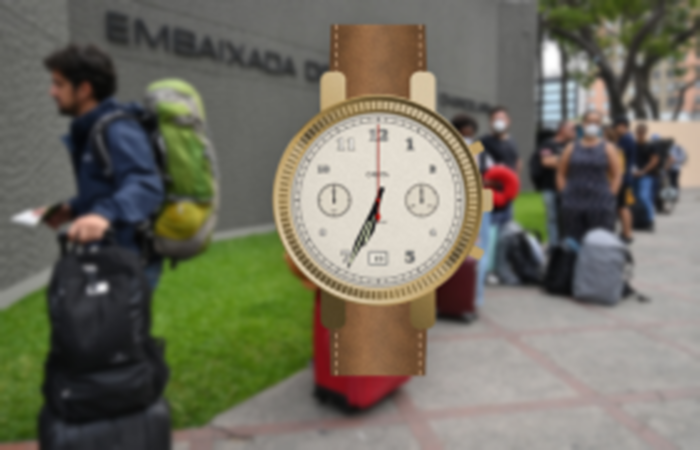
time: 6:34
